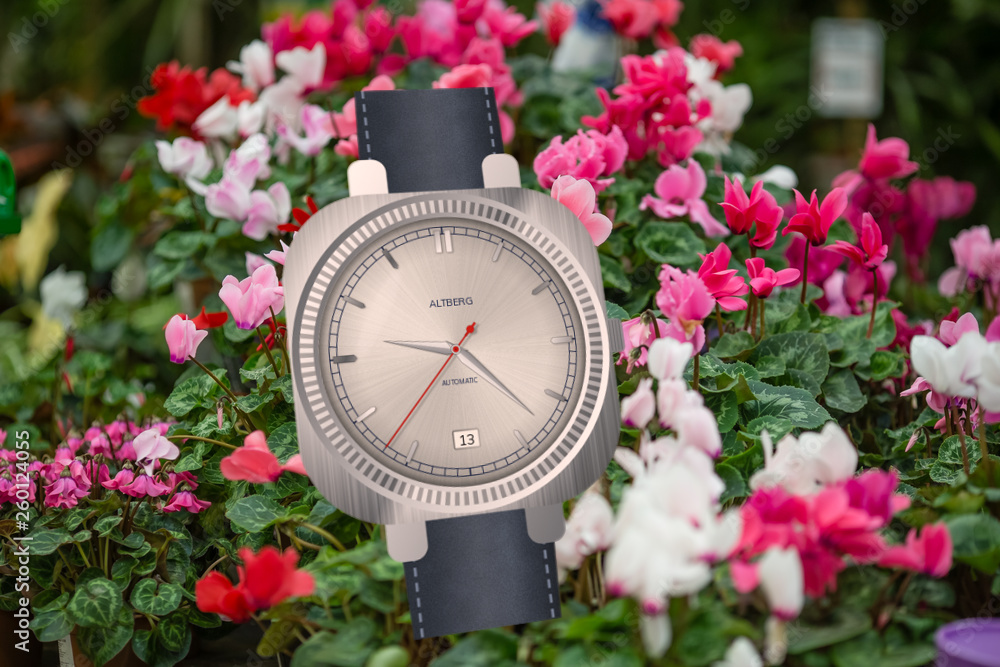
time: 9:22:37
